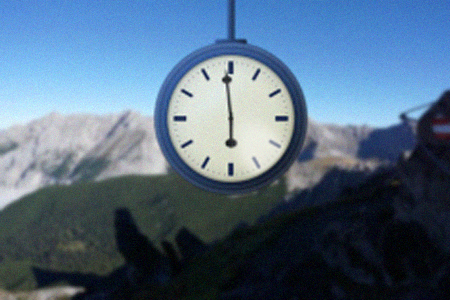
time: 5:59
